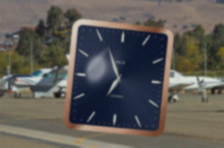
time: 6:56
